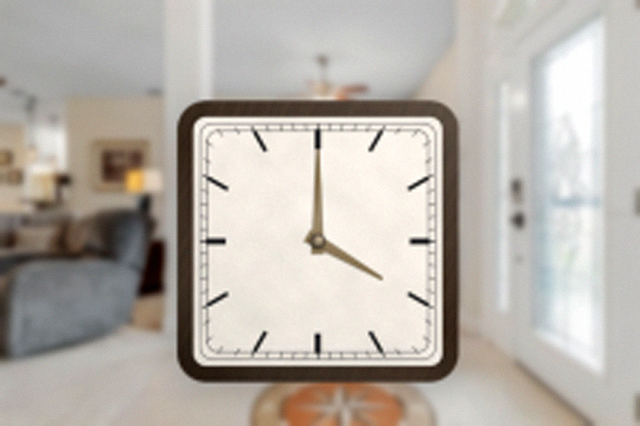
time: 4:00
